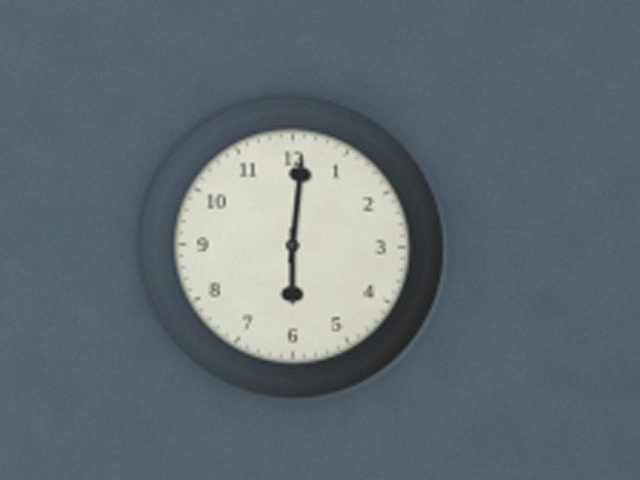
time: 6:01
